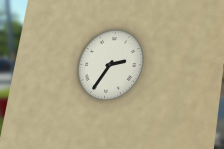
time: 2:35
